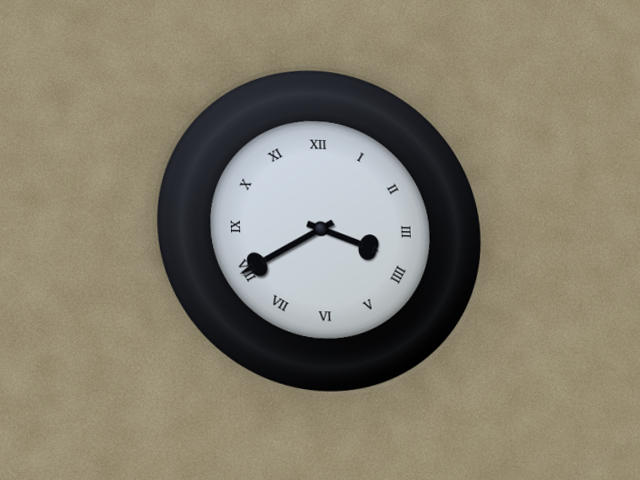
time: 3:40
